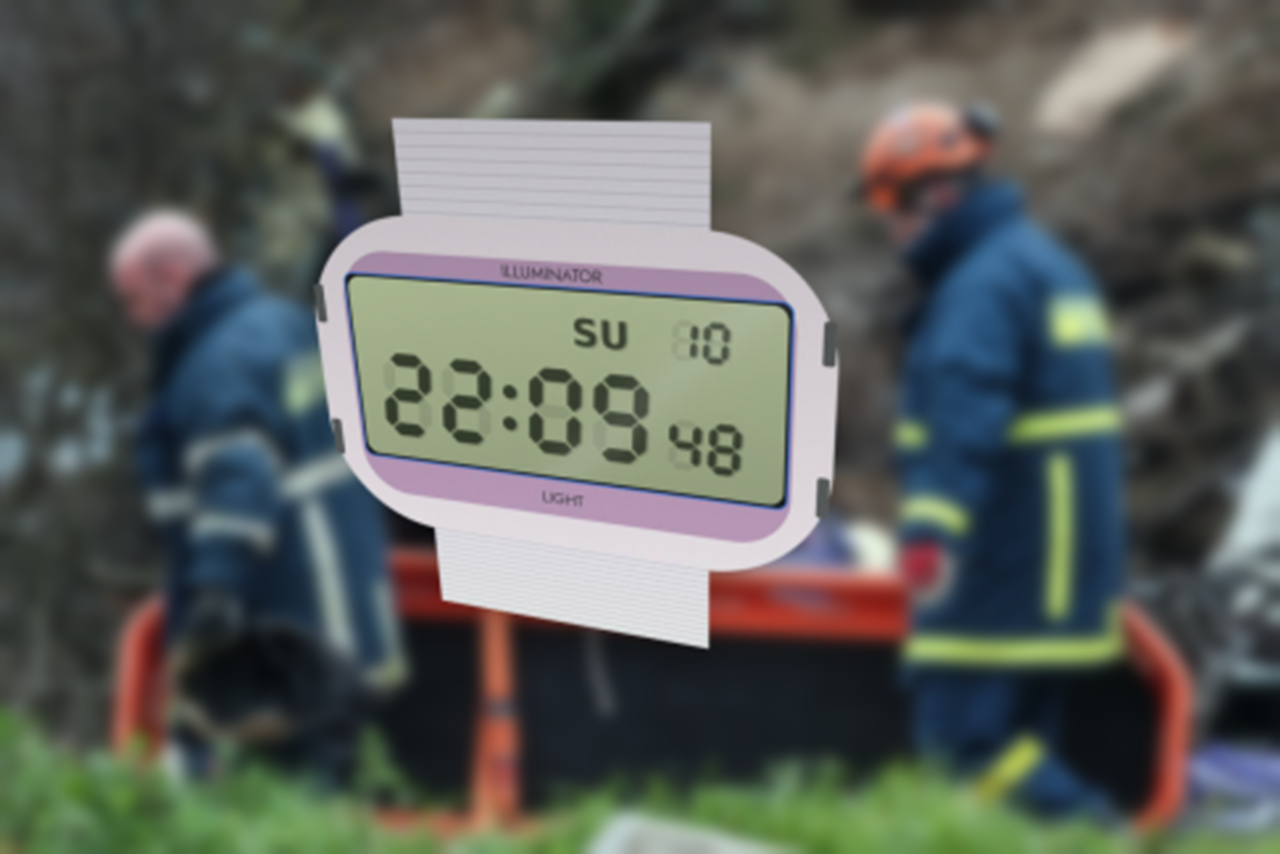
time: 22:09:48
